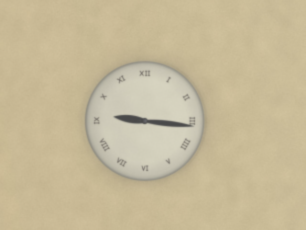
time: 9:16
